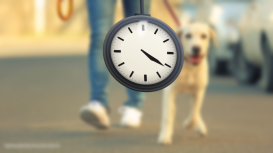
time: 4:21
